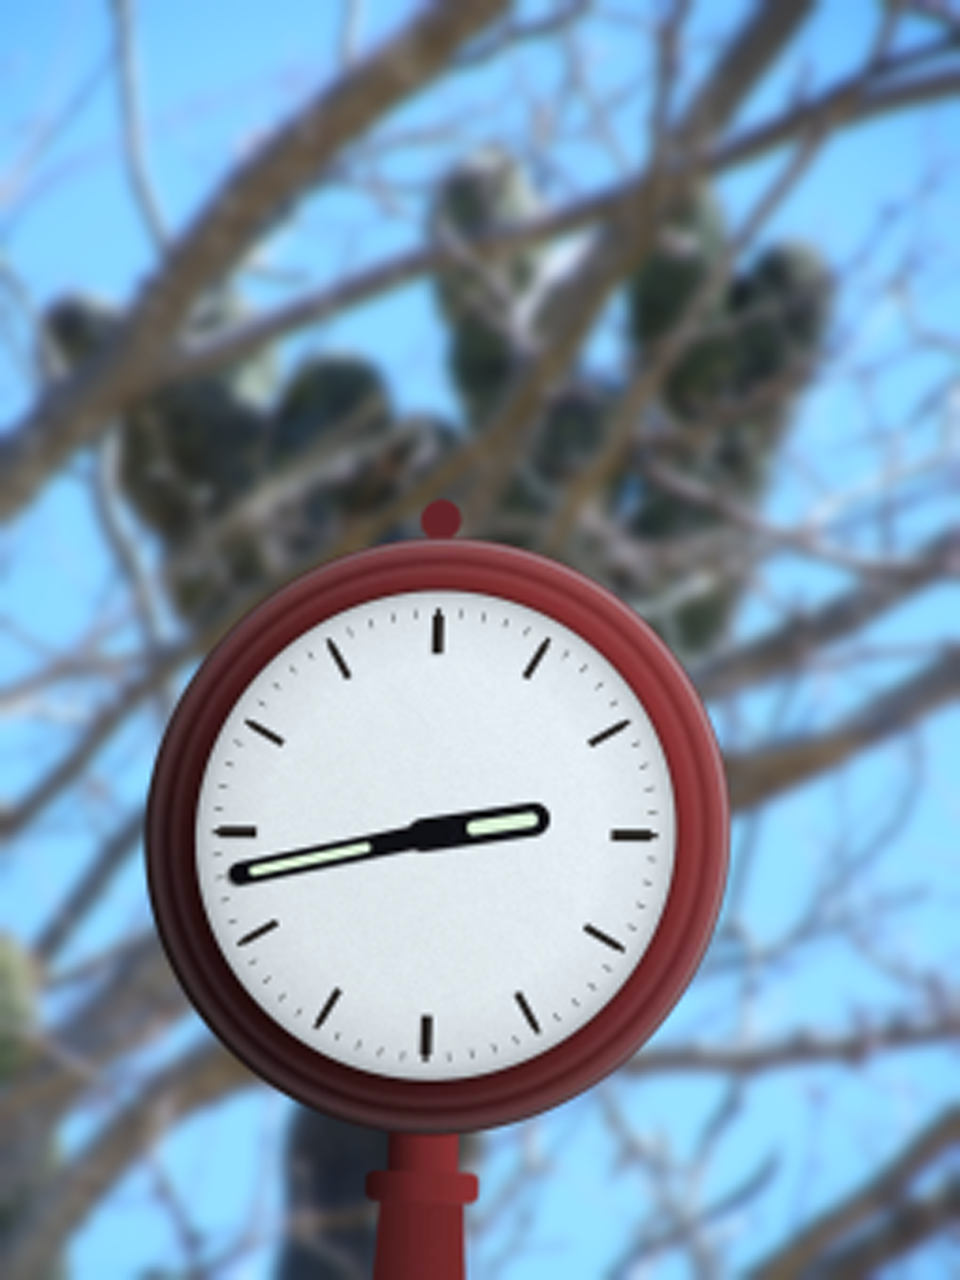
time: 2:43
